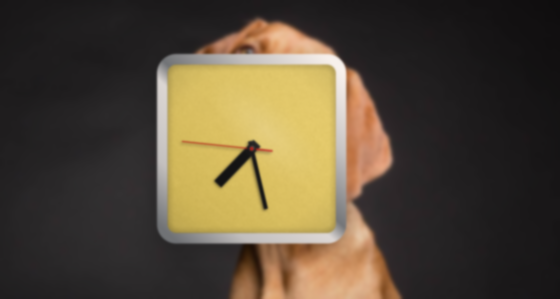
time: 7:27:46
